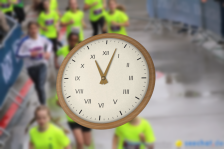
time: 11:03
